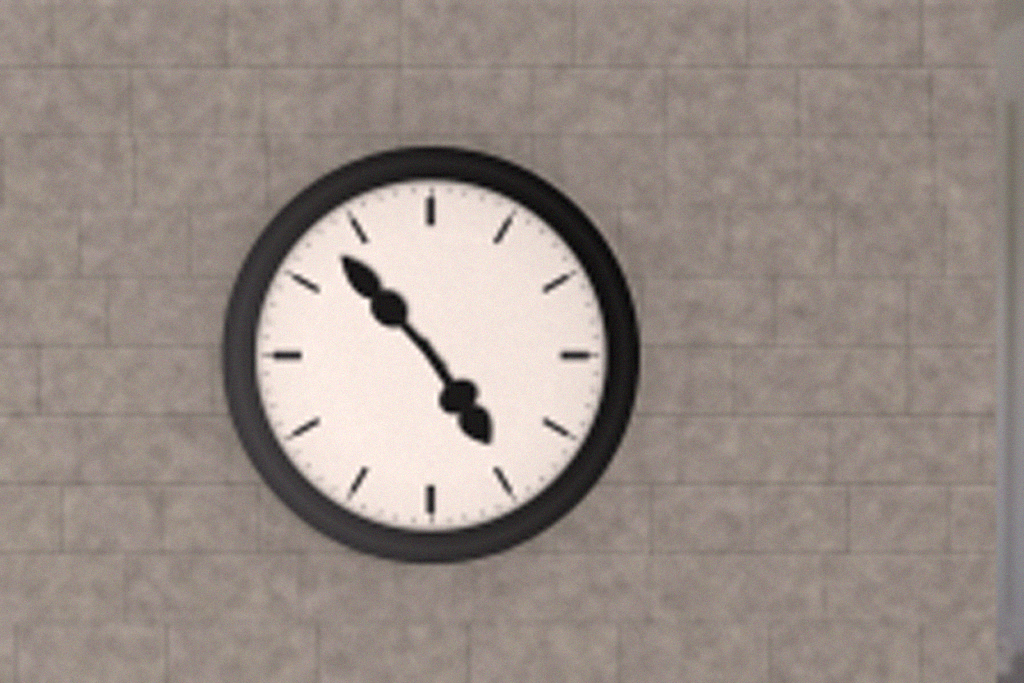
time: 4:53
